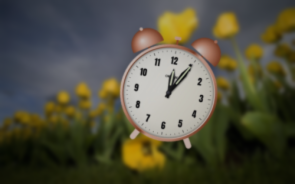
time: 12:05
